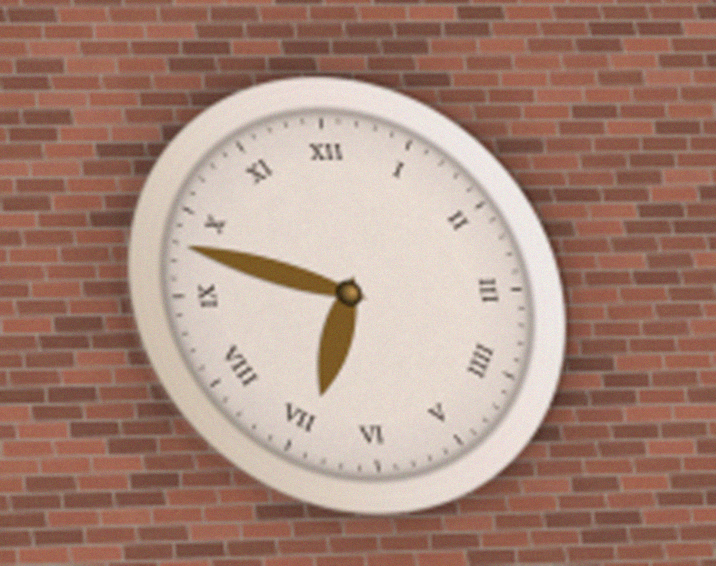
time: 6:48
